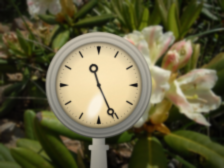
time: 11:26
